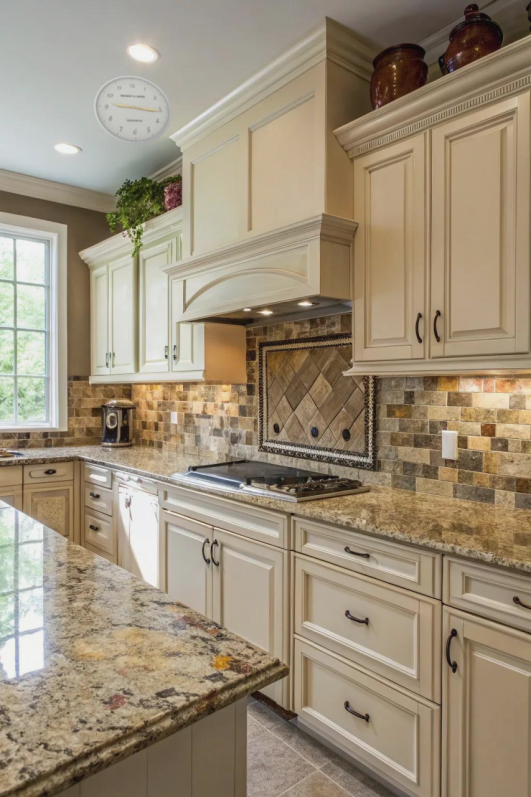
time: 9:16
